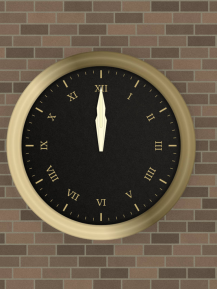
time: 12:00
